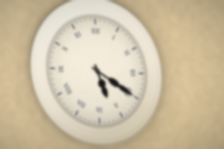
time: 5:20
